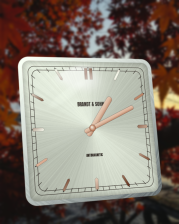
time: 1:11
